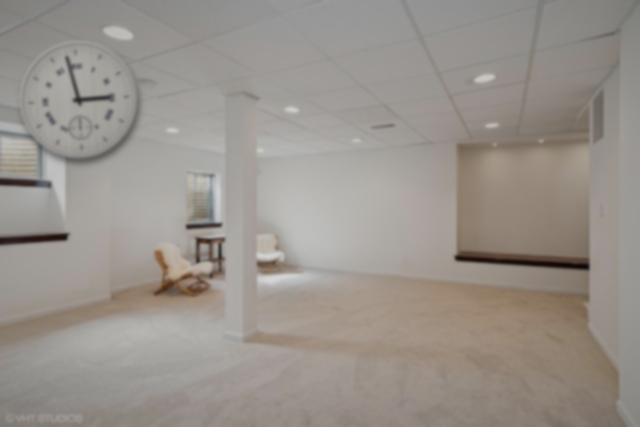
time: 2:58
